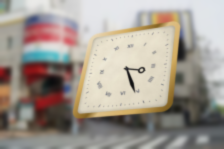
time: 3:26
